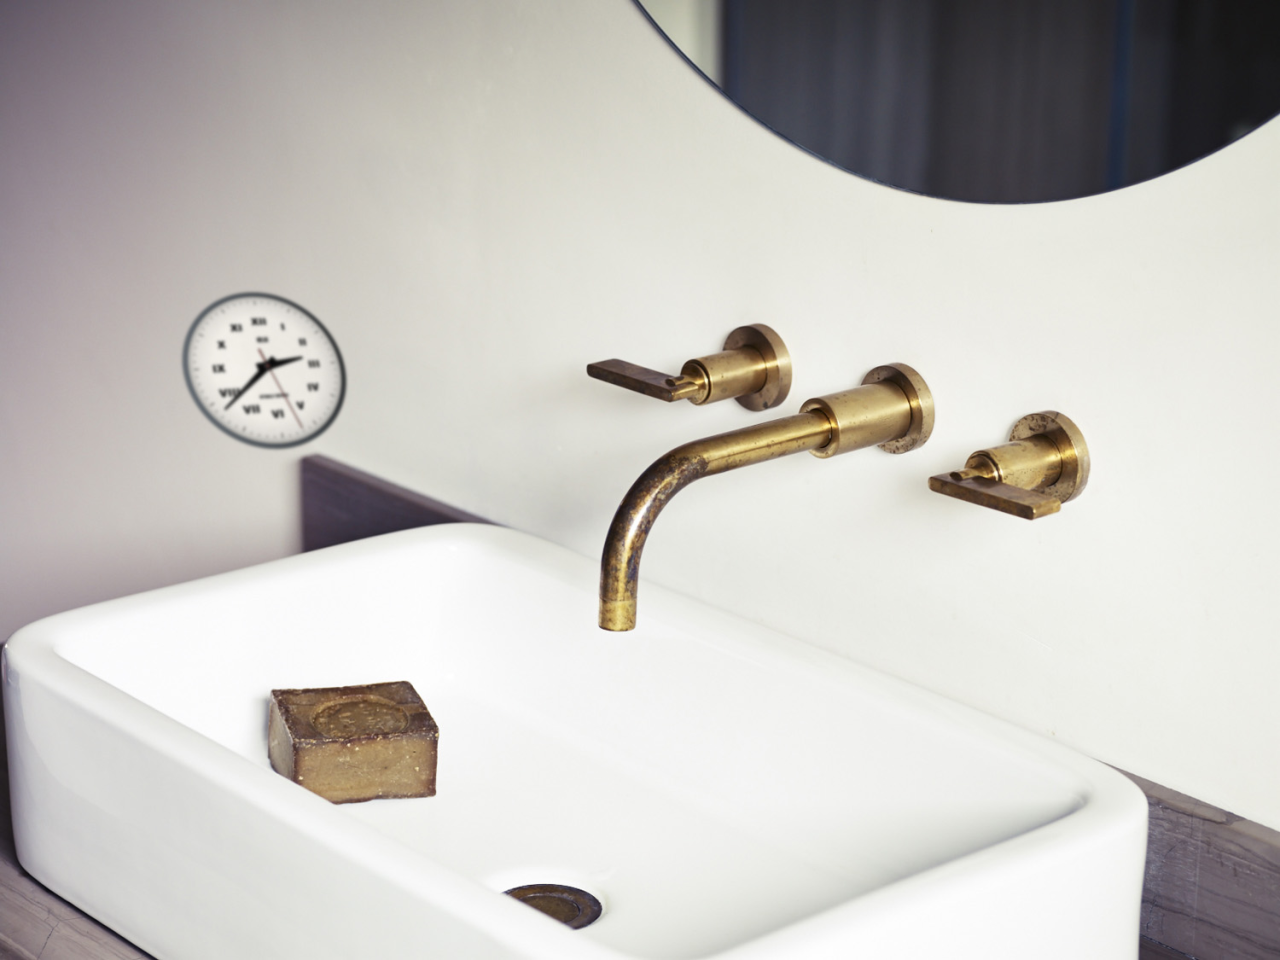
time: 2:38:27
